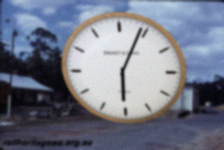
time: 6:04
